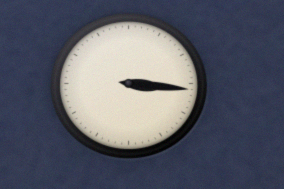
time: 3:16
